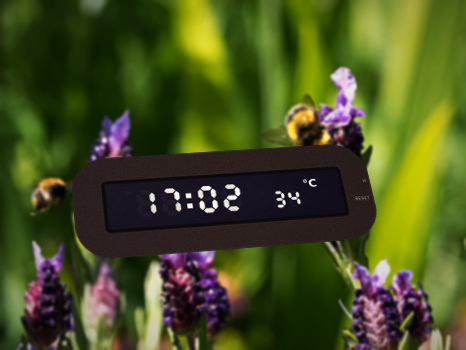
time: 17:02
